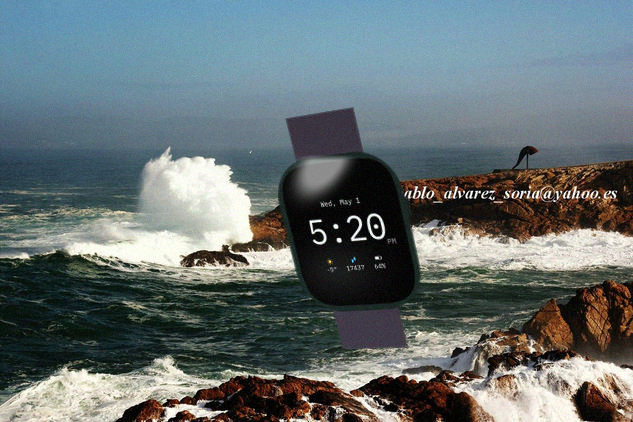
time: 5:20
